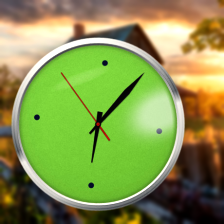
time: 6:05:53
